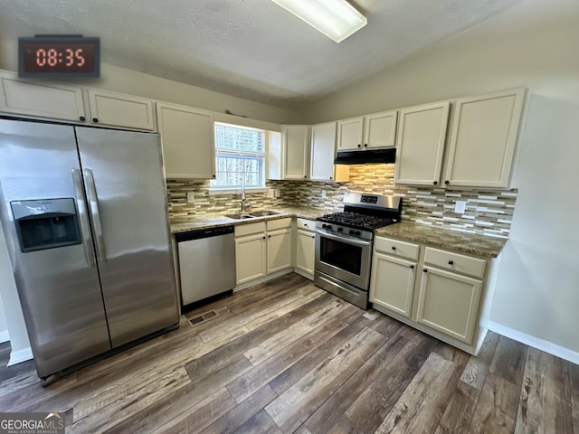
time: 8:35
